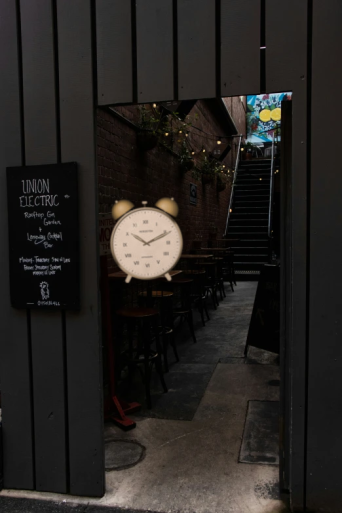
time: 10:11
